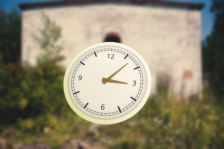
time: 3:07
